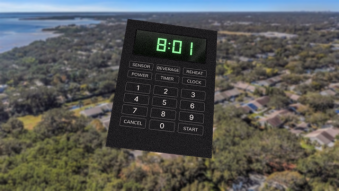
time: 8:01
